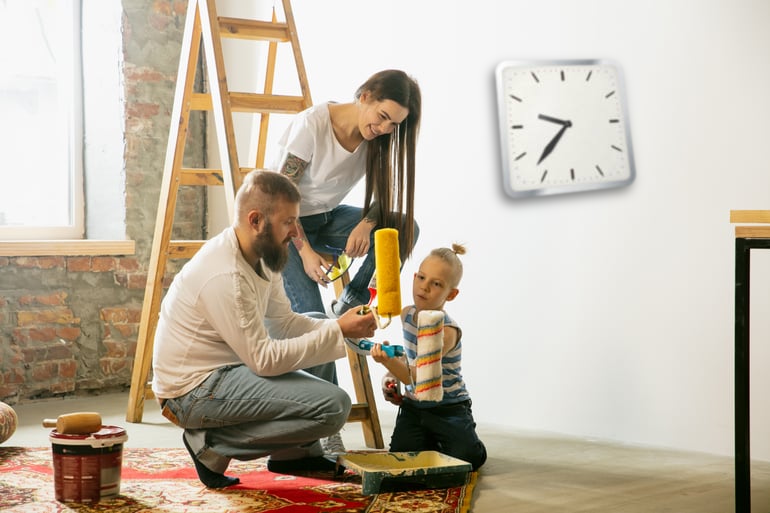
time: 9:37
